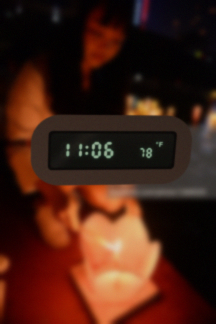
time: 11:06
